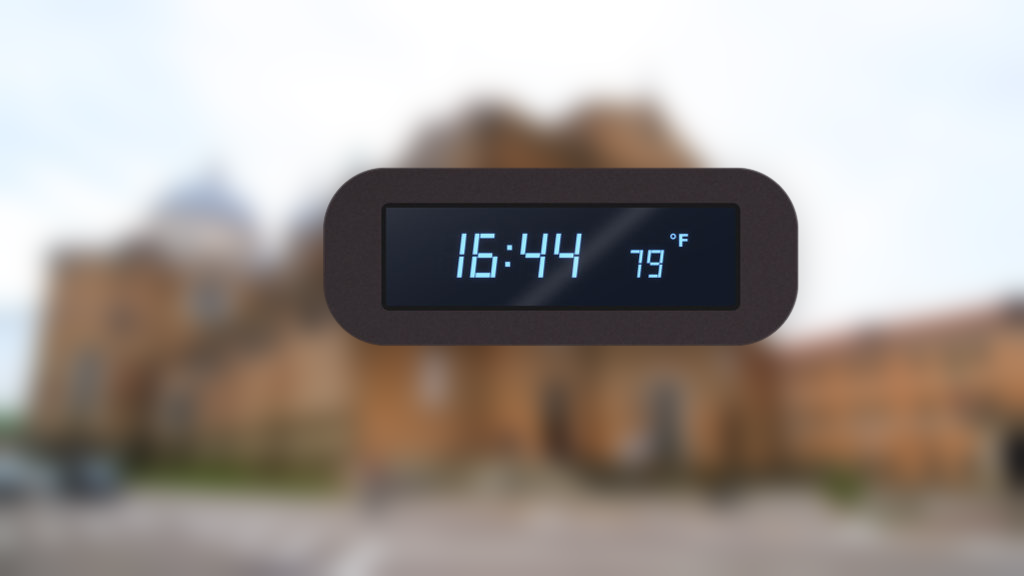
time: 16:44
